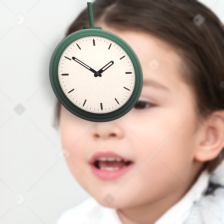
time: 1:51
